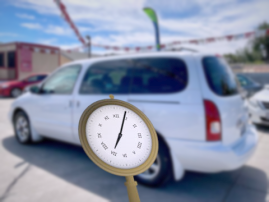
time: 7:04
